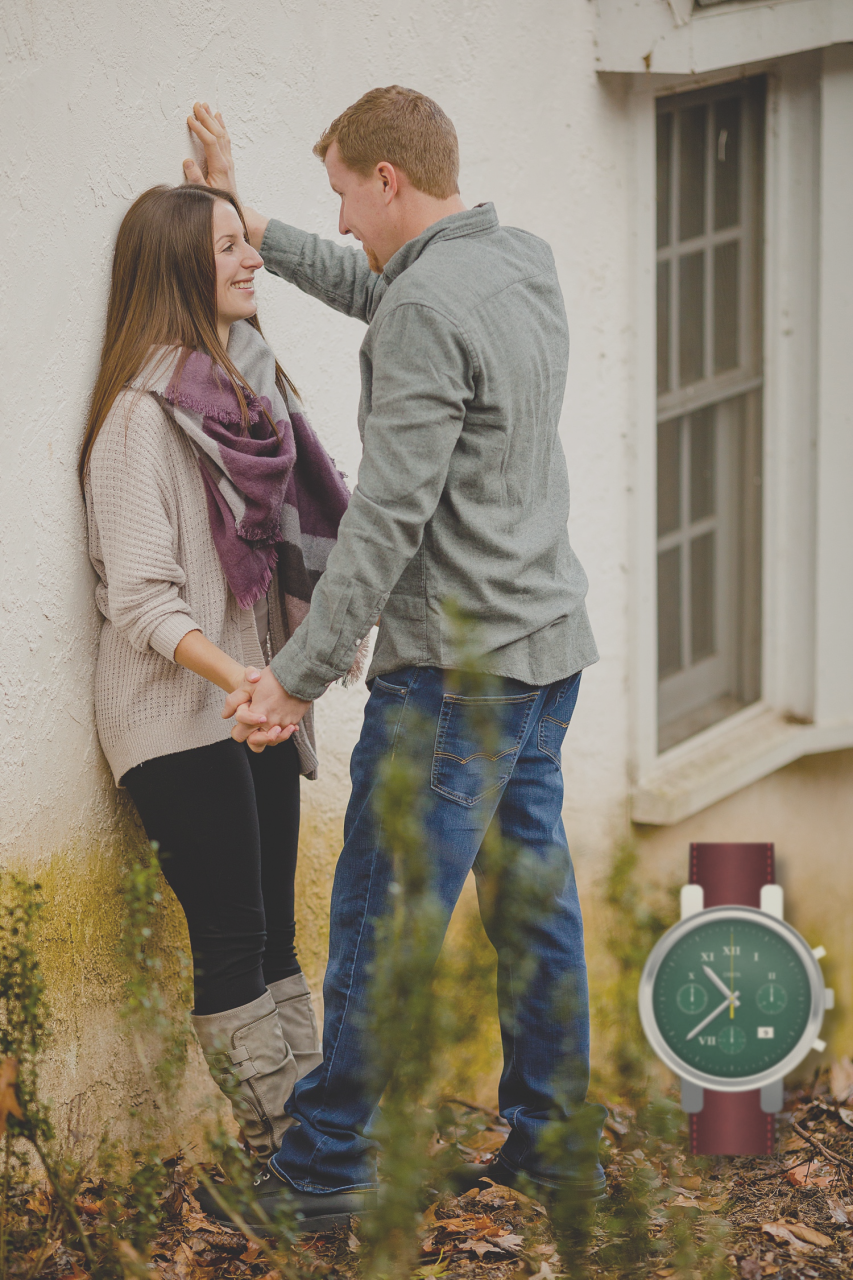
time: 10:38
